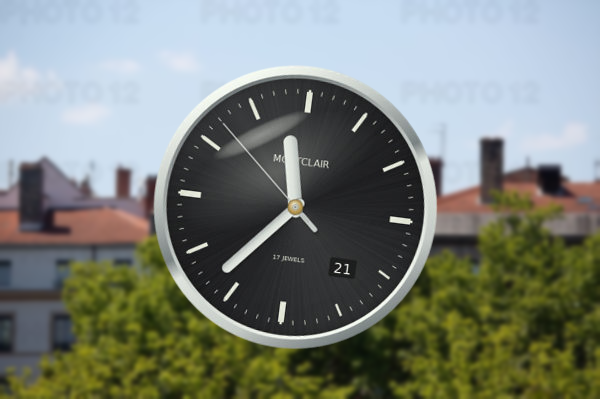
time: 11:36:52
